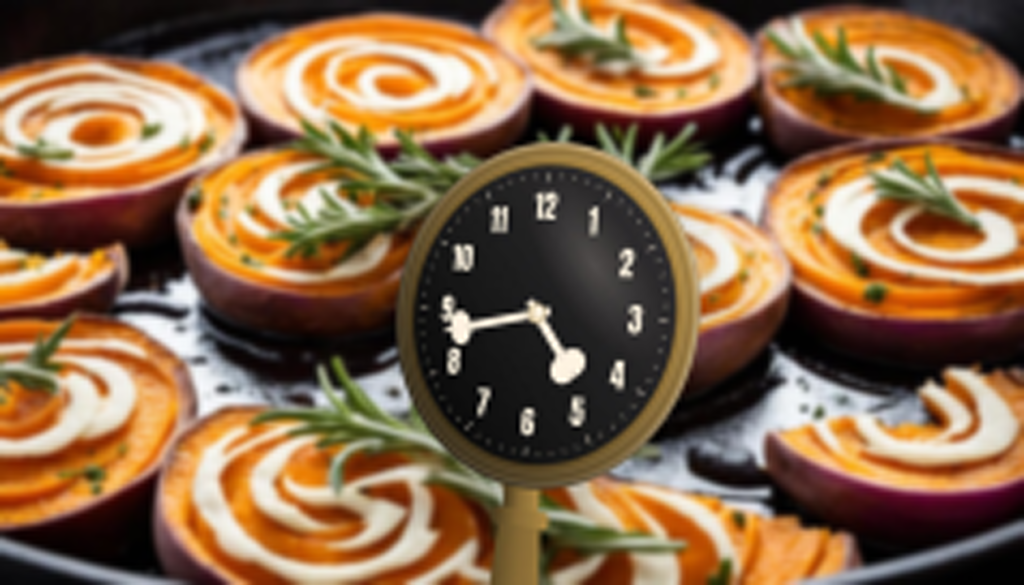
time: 4:43
